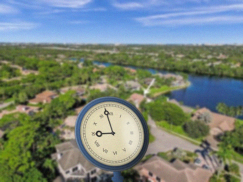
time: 8:58
